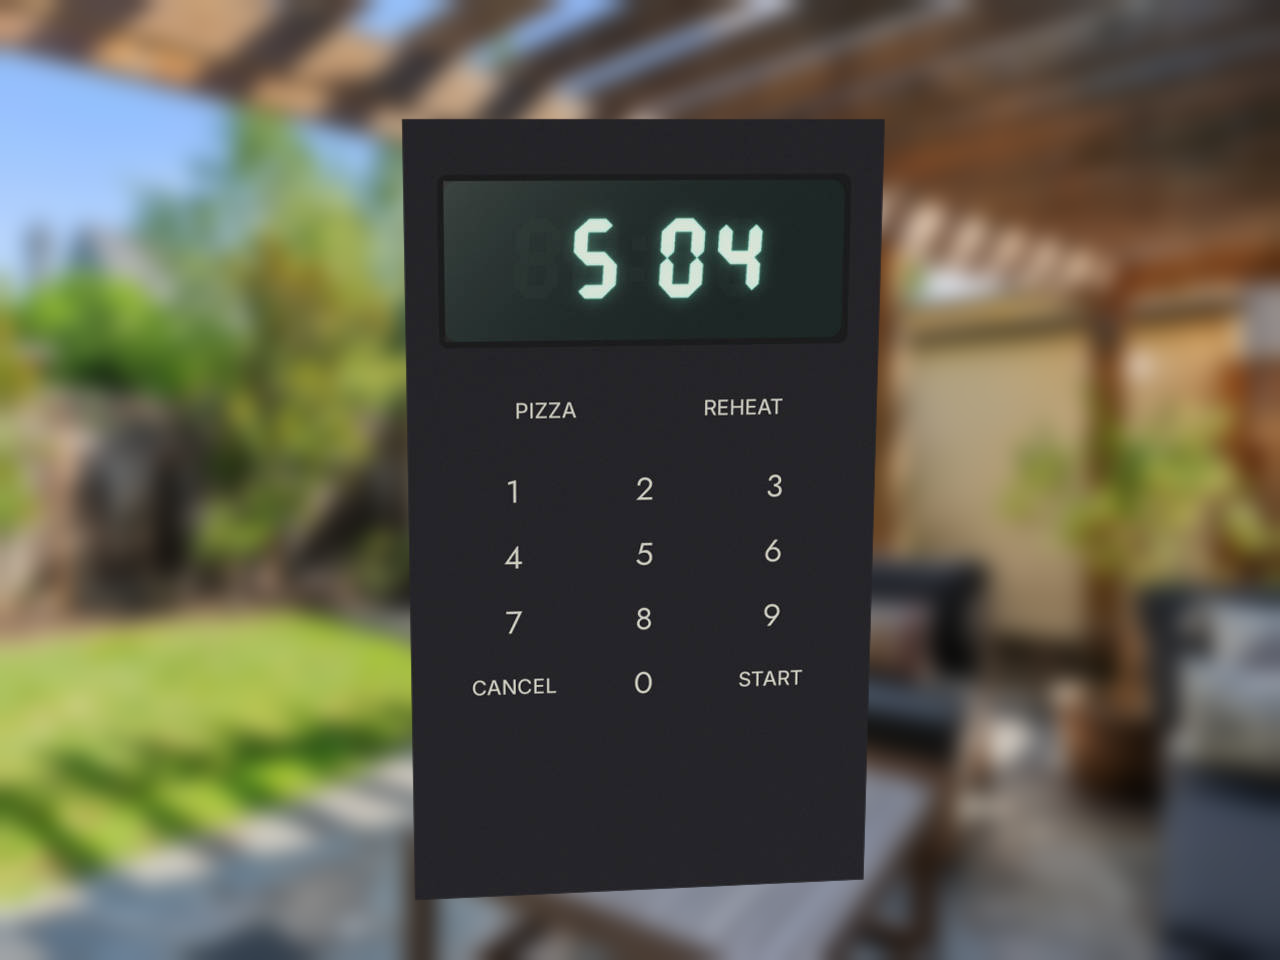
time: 5:04
